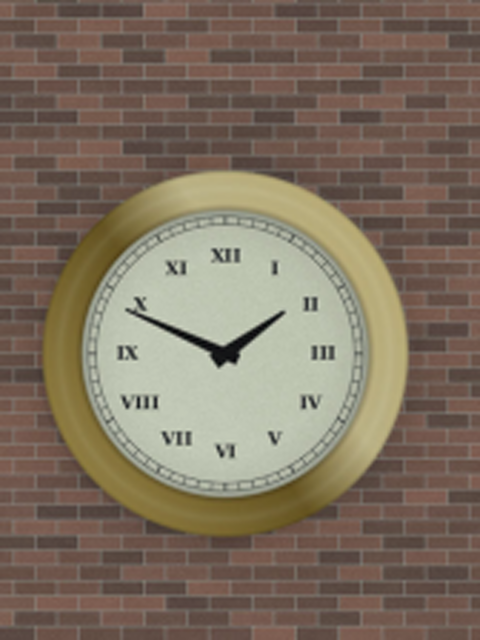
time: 1:49
